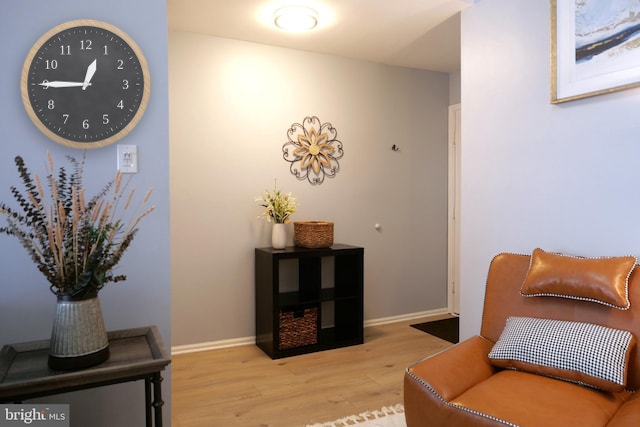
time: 12:45
